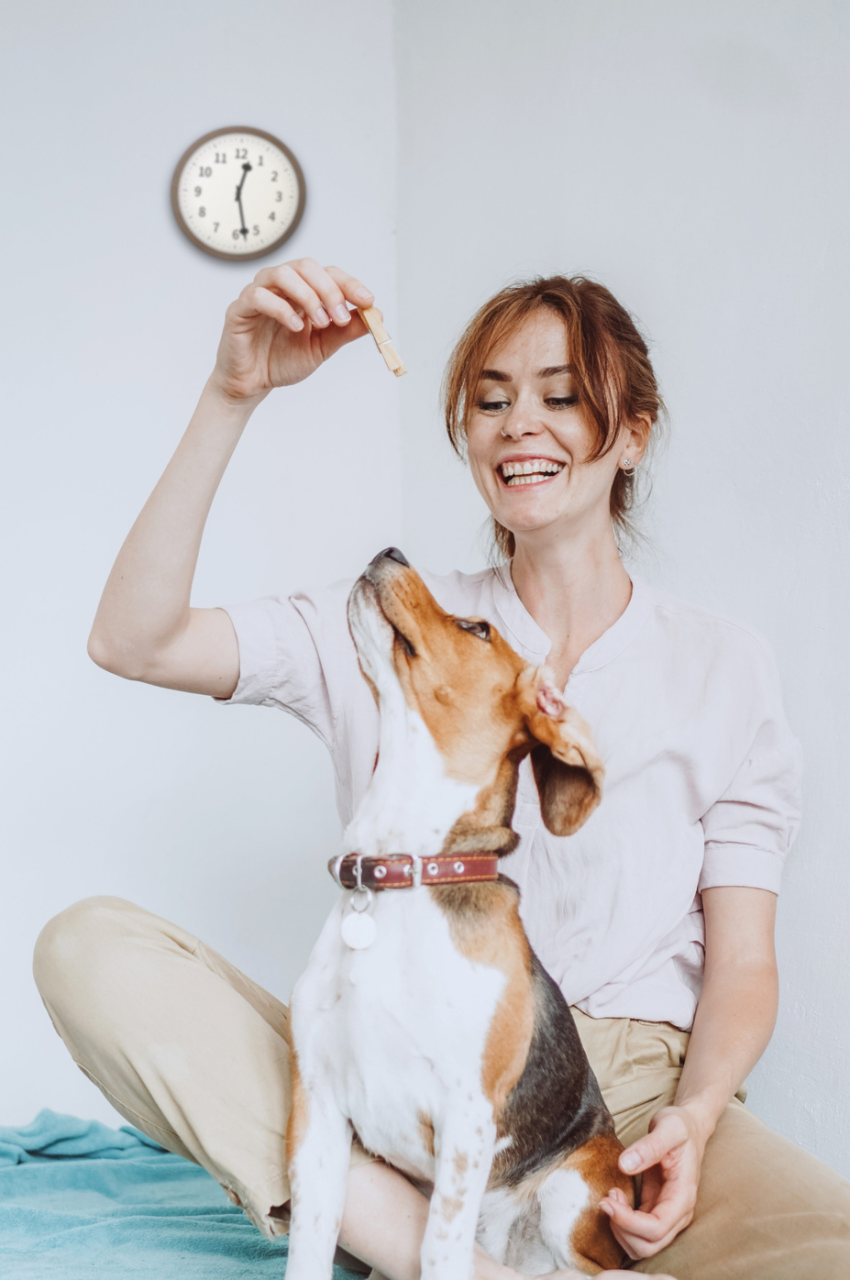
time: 12:28
